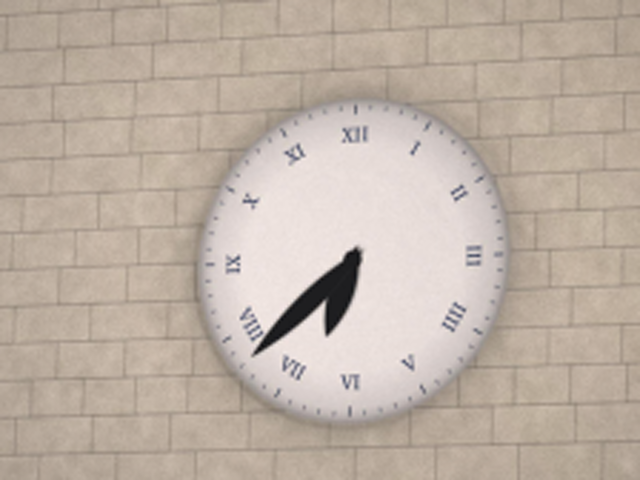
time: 6:38
